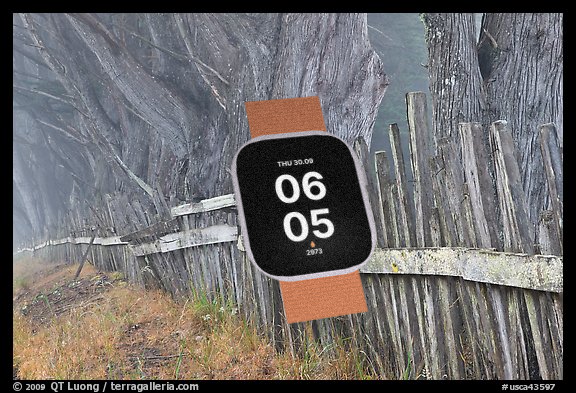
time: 6:05
